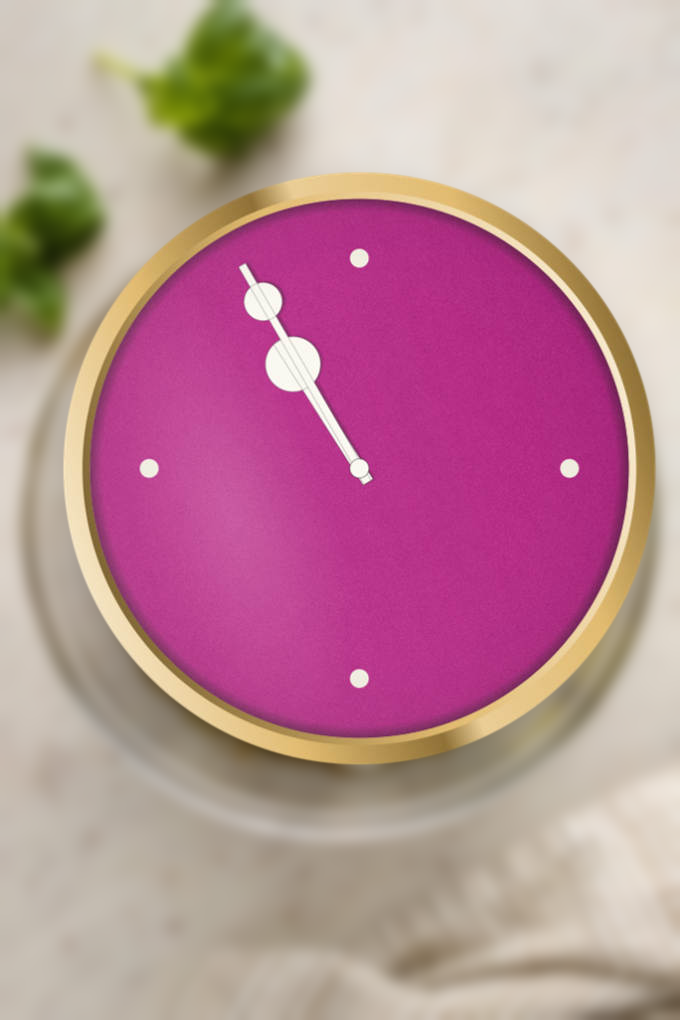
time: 10:55
